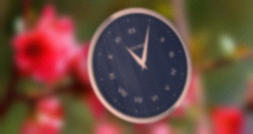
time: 11:05
